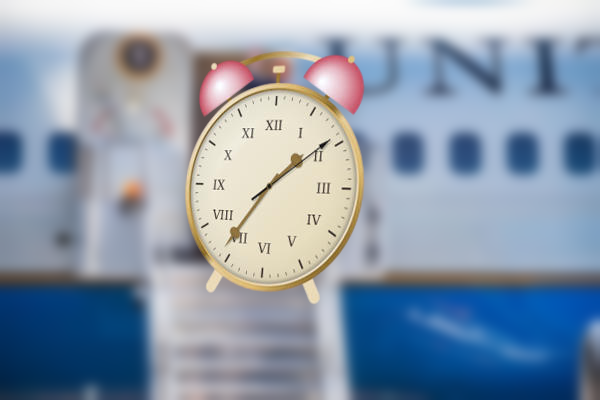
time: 1:36:09
